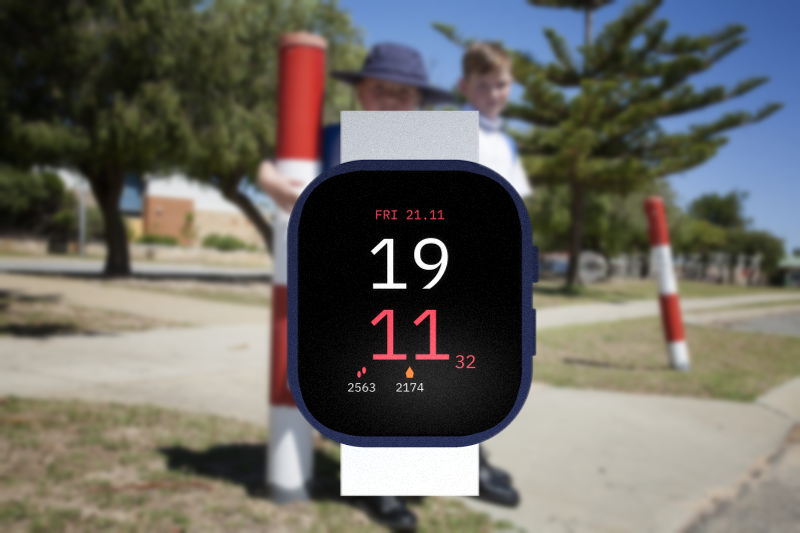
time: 19:11:32
